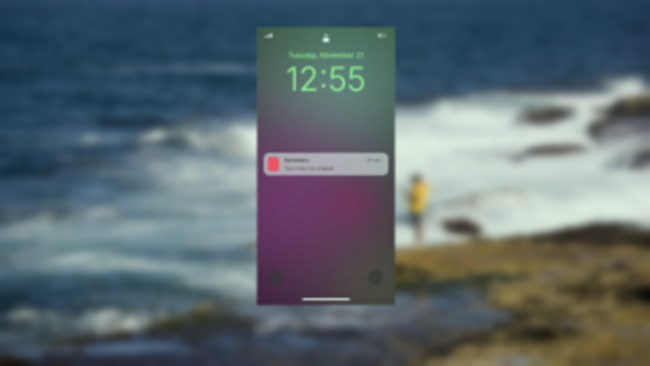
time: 12:55
